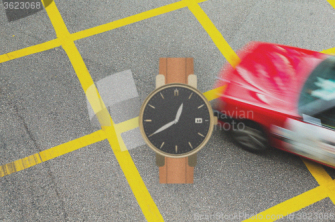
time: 12:40
